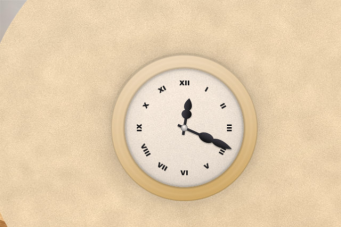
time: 12:19
